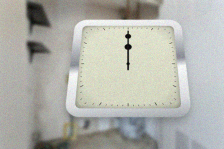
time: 12:00
